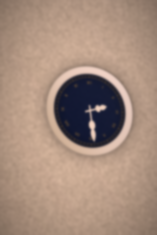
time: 2:29
